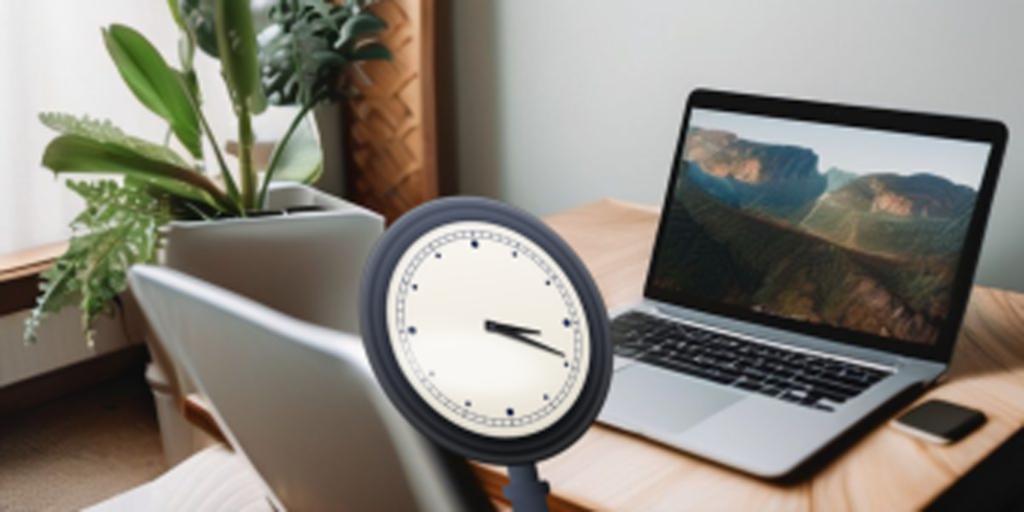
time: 3:19
